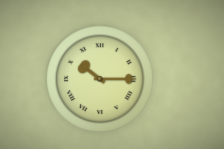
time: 10:15
